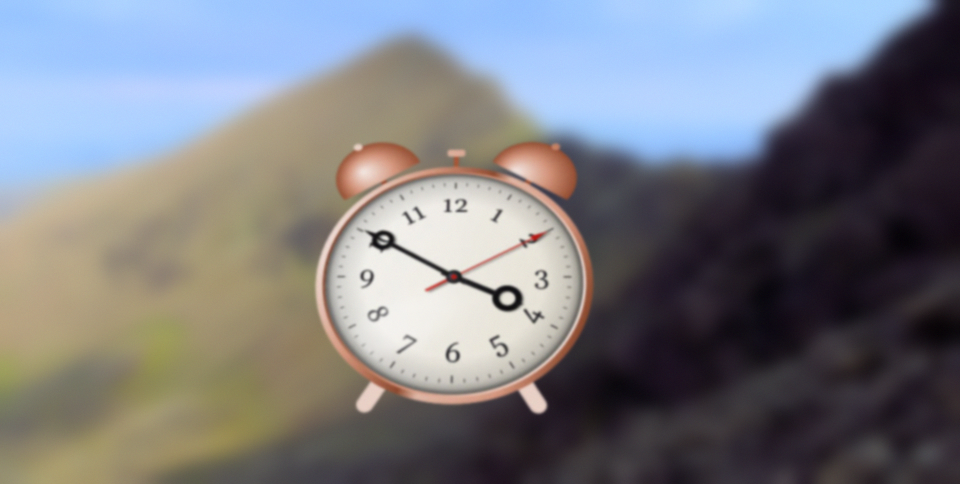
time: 3:50:10
